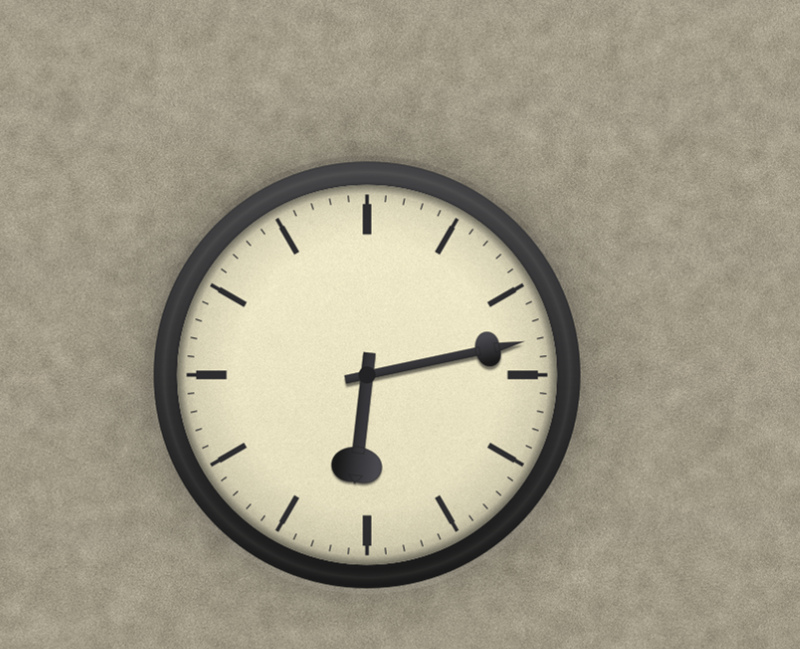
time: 6:13
